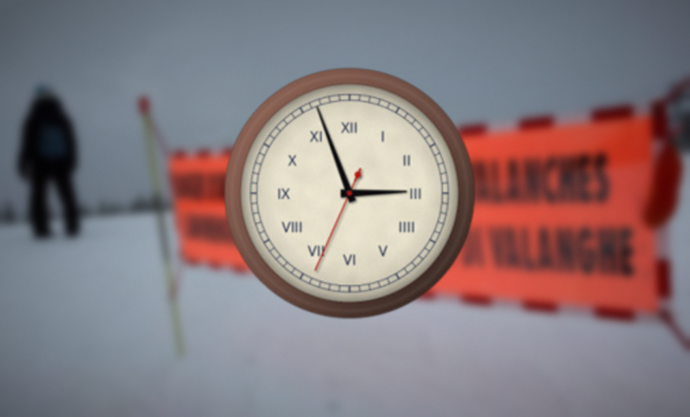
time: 2:56:34
